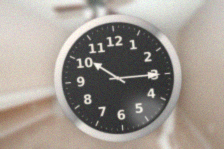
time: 10:15
